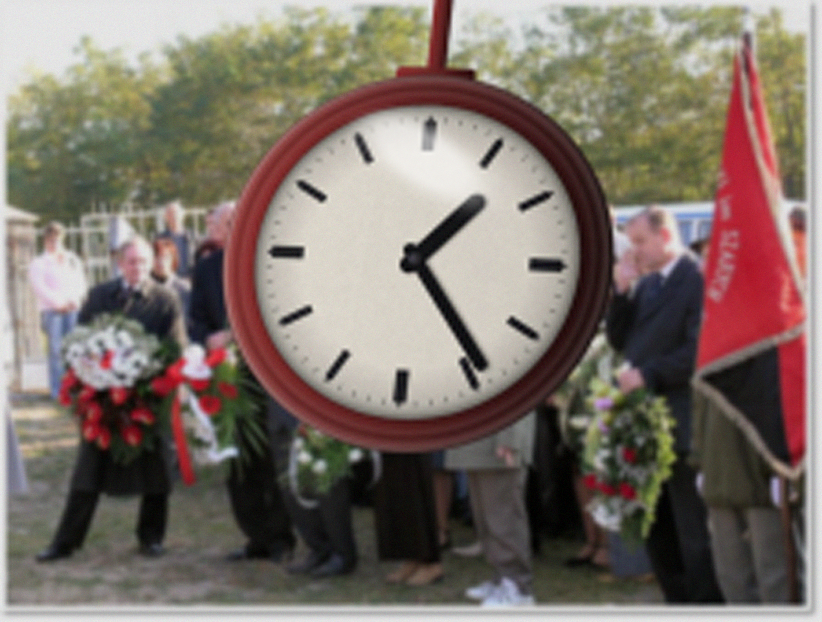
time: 1:24
